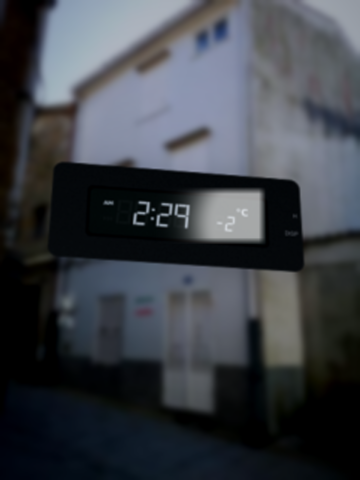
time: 2:29
